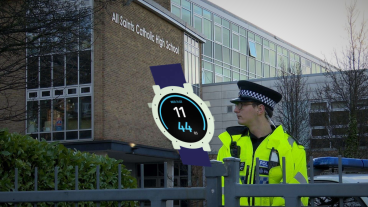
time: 11:44
